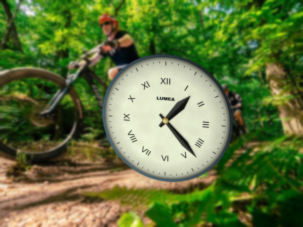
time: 1:23
